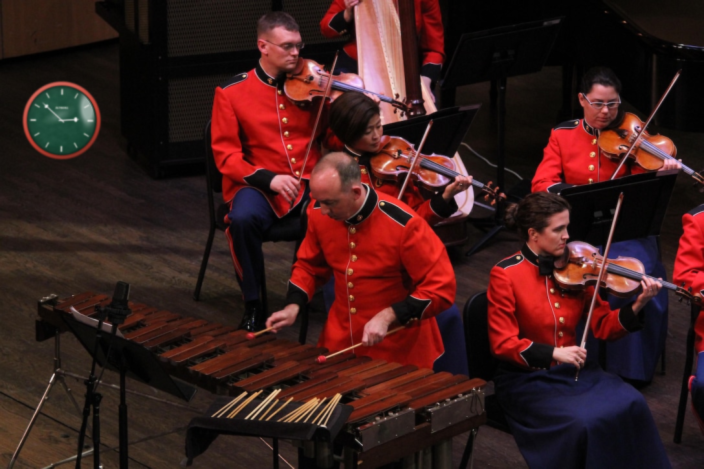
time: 2:52
